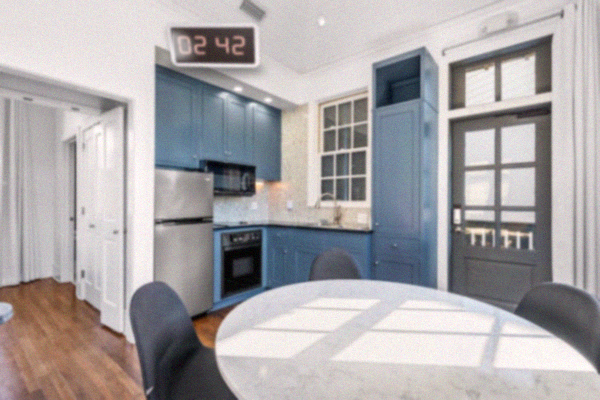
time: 2:42
